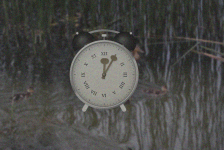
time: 12:05
